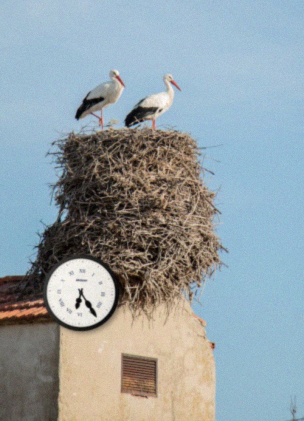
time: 6:24
